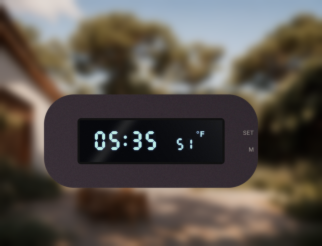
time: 5:35
